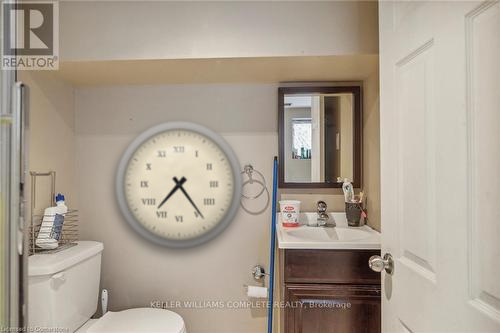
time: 7:24
